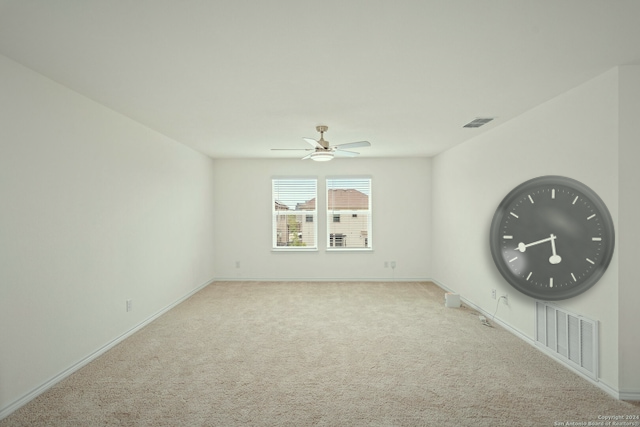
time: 5:42
